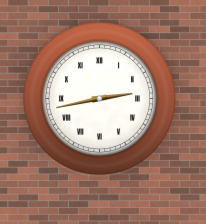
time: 2:43
